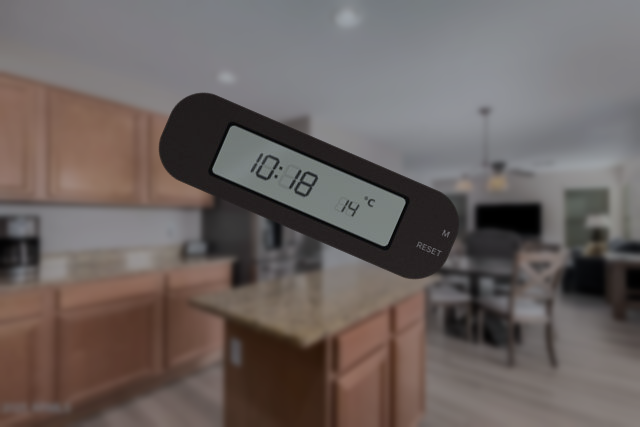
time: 10:18
